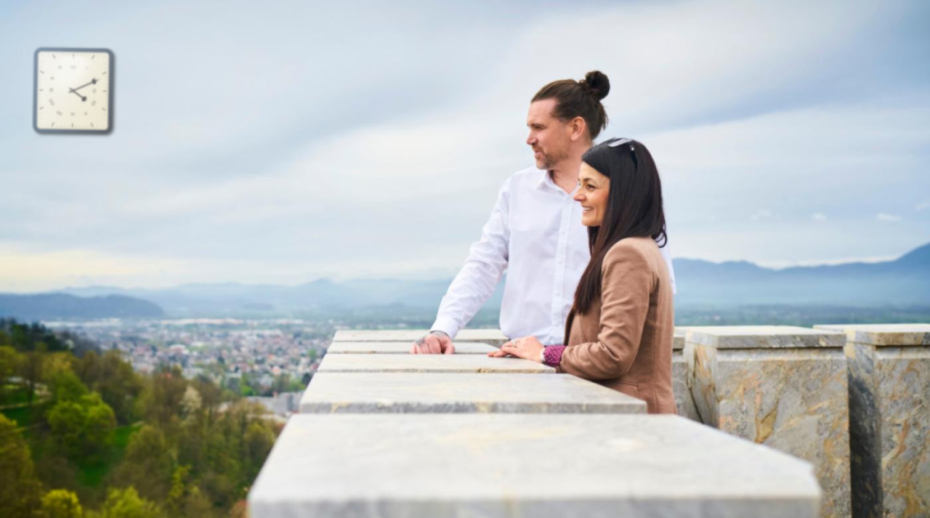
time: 4:11
